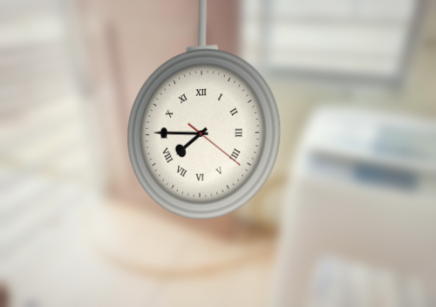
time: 7:45:21
